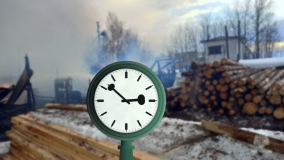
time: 2:52
